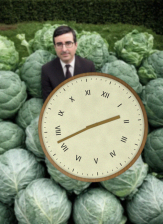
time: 1:37
